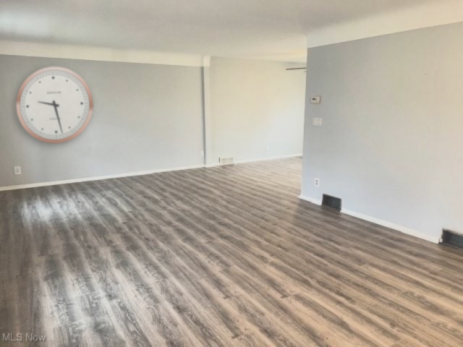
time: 9:28
